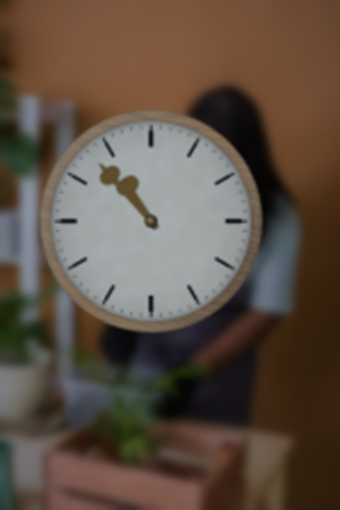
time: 10:53
